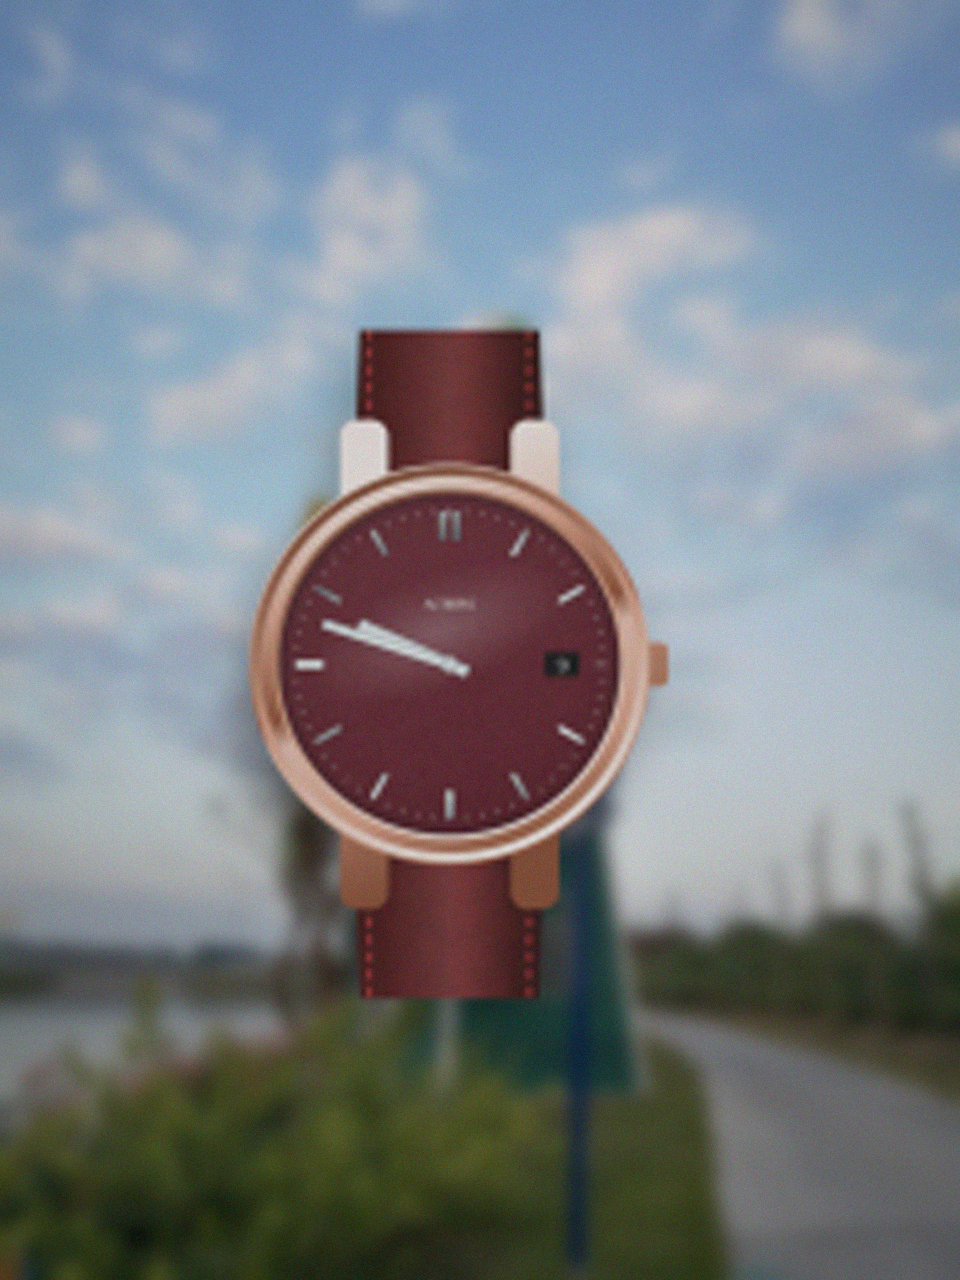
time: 9:48
